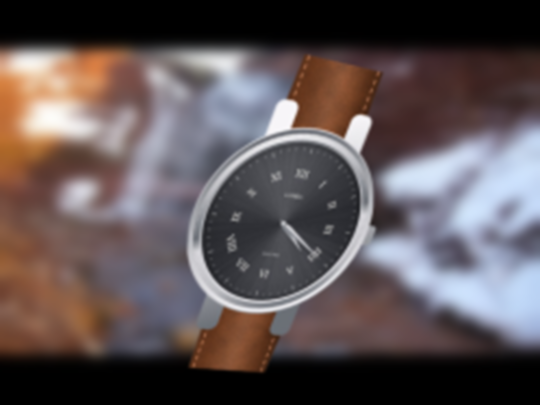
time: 4:20
